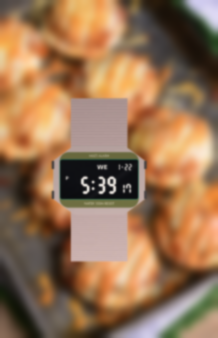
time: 5:39:17
